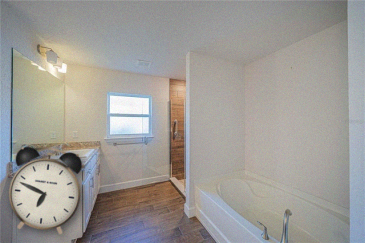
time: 6:48
